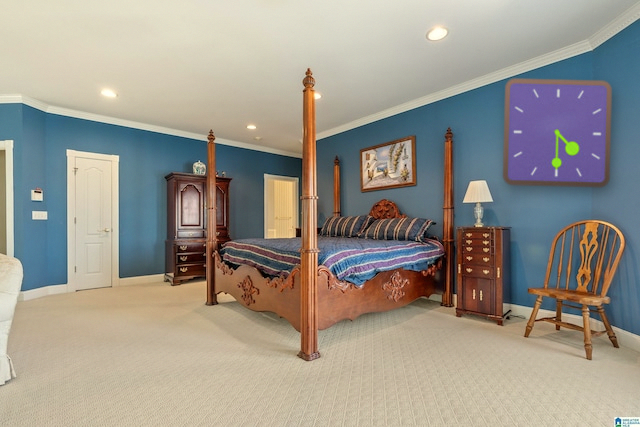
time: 4:30
